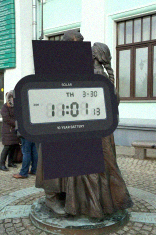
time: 11:01:13
